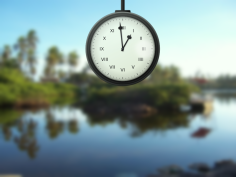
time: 12:59
